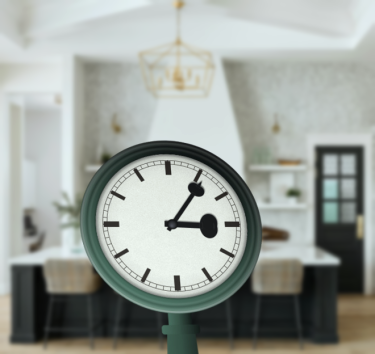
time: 3:06
